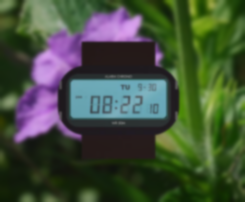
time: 8:22
